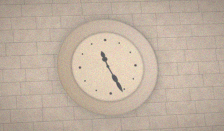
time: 11:26
